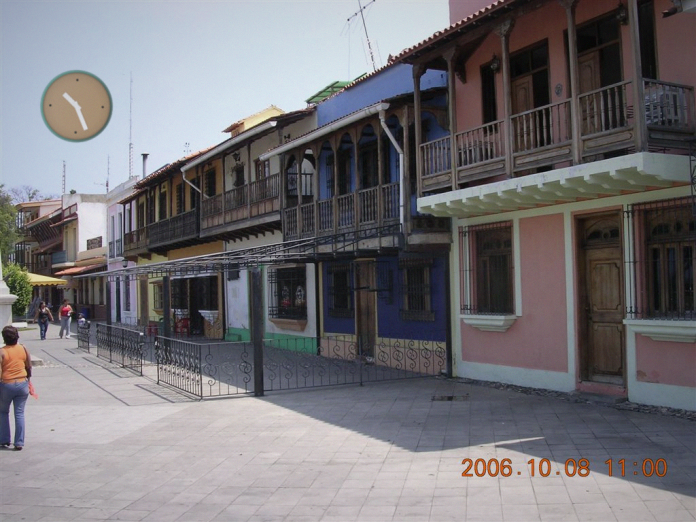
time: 10:26
